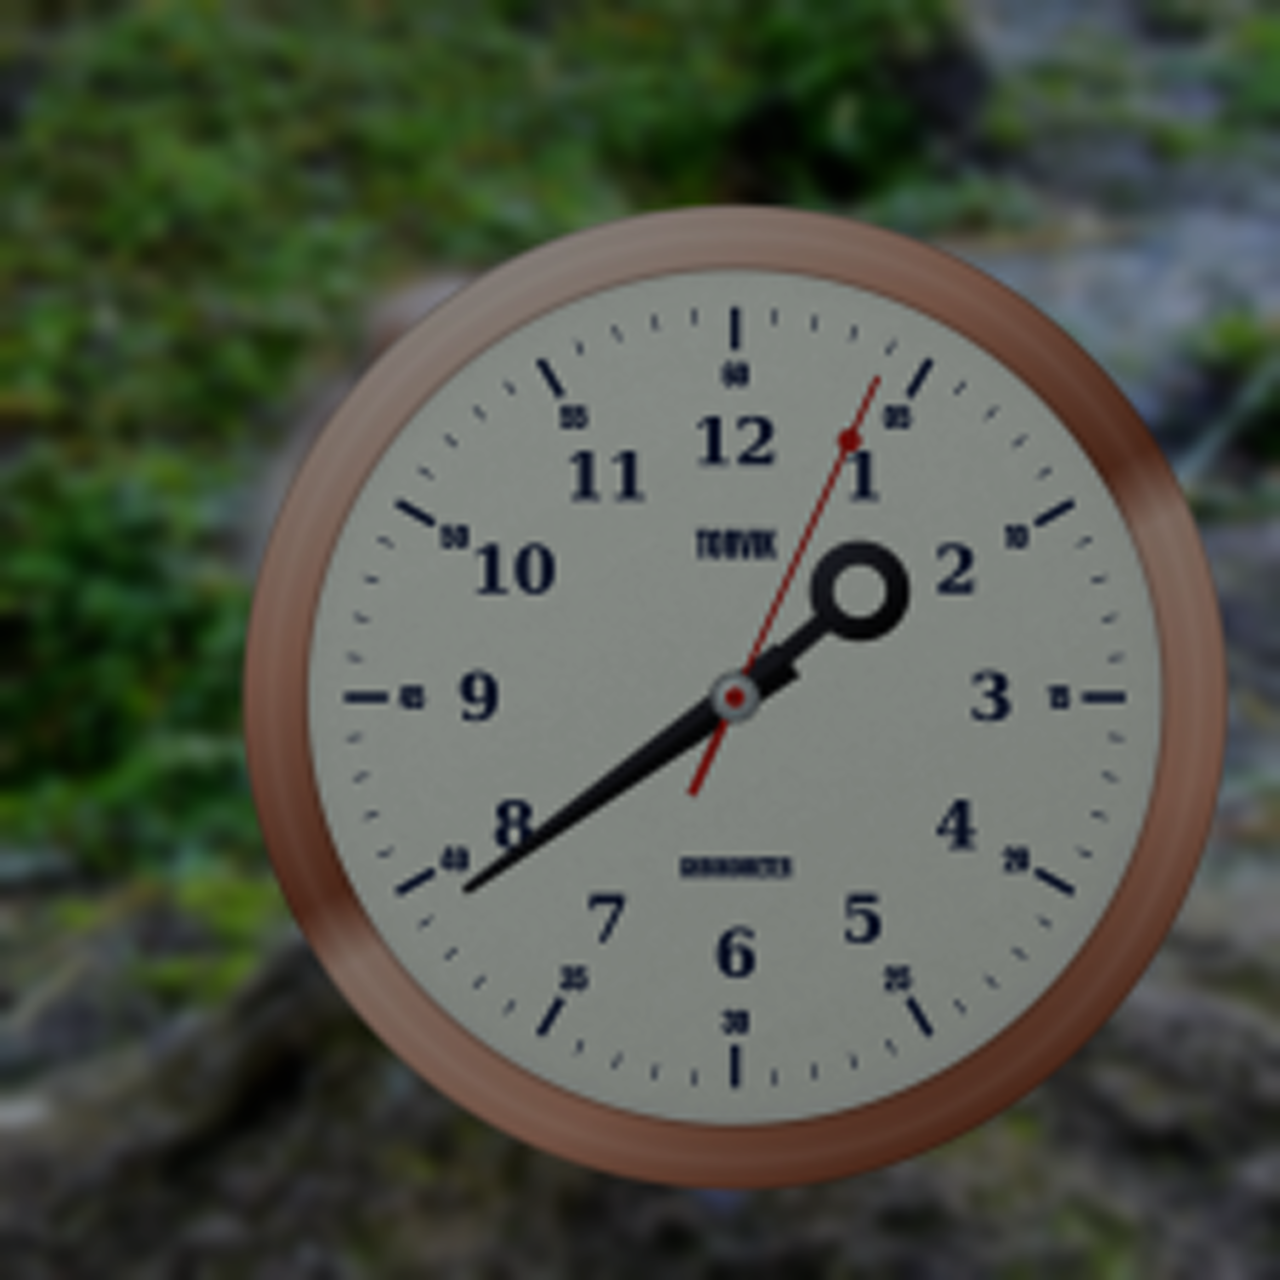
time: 1:39:04
